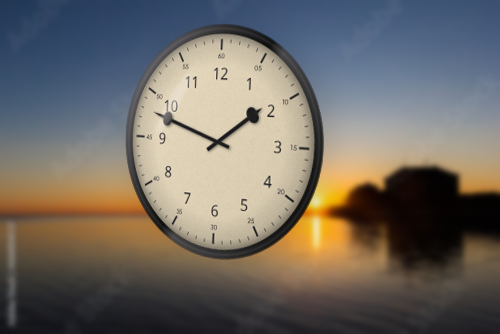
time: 1:48
